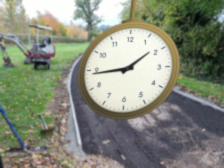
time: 1:44
